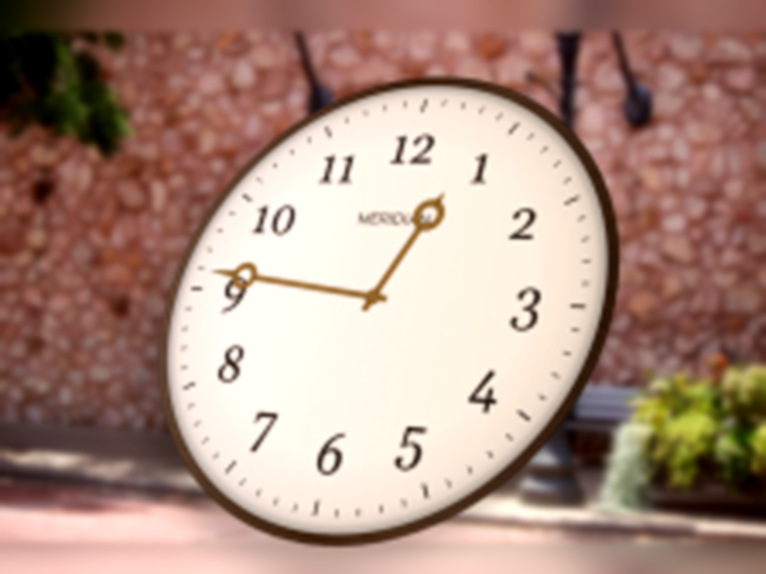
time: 12:46
